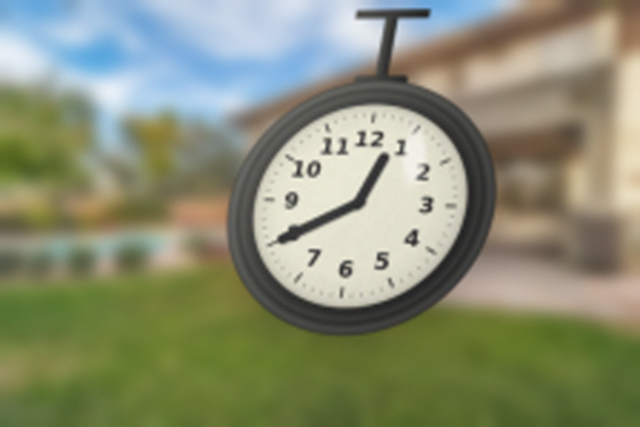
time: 12:40
